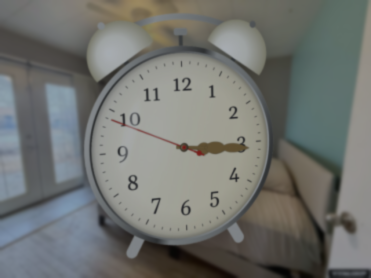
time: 3:15:49
